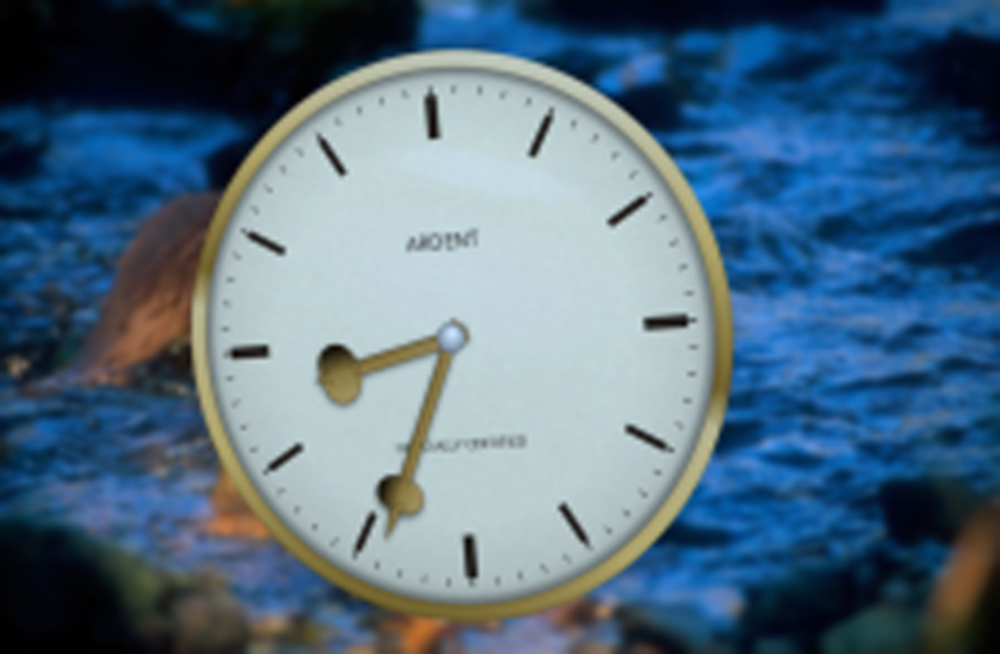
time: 8:34
